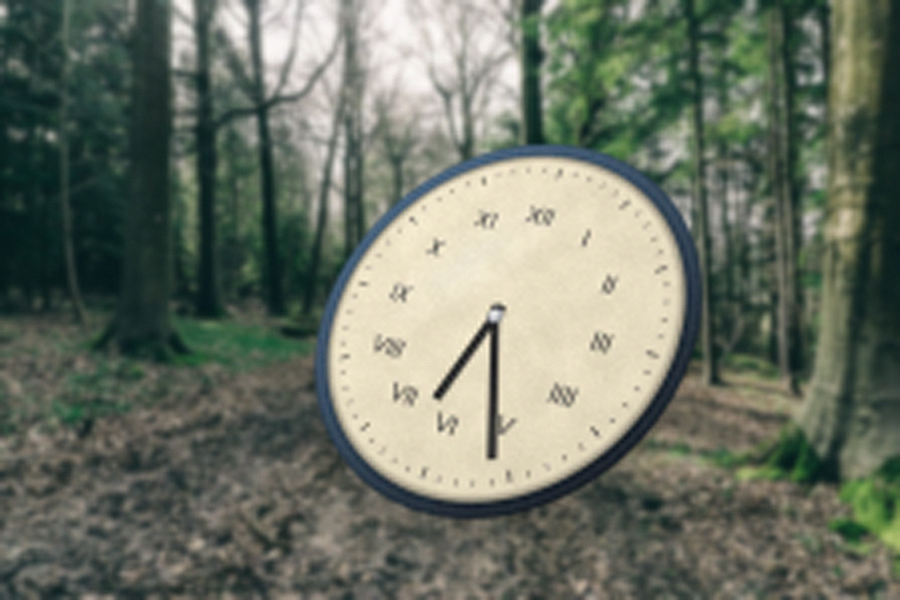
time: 6:26
